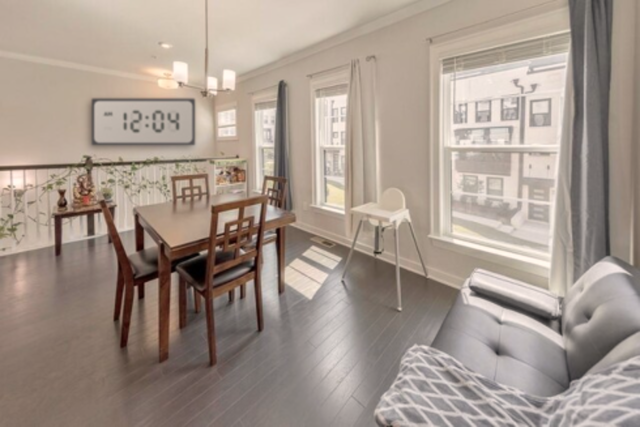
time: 12:04
